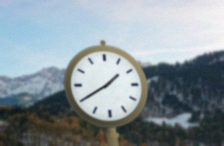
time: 1:40
